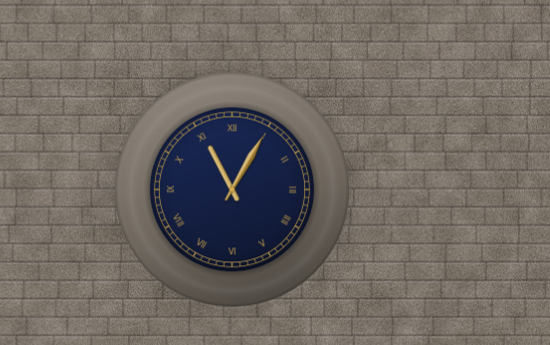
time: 11:05
